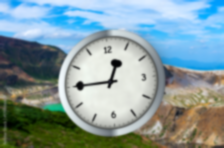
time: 12:45
